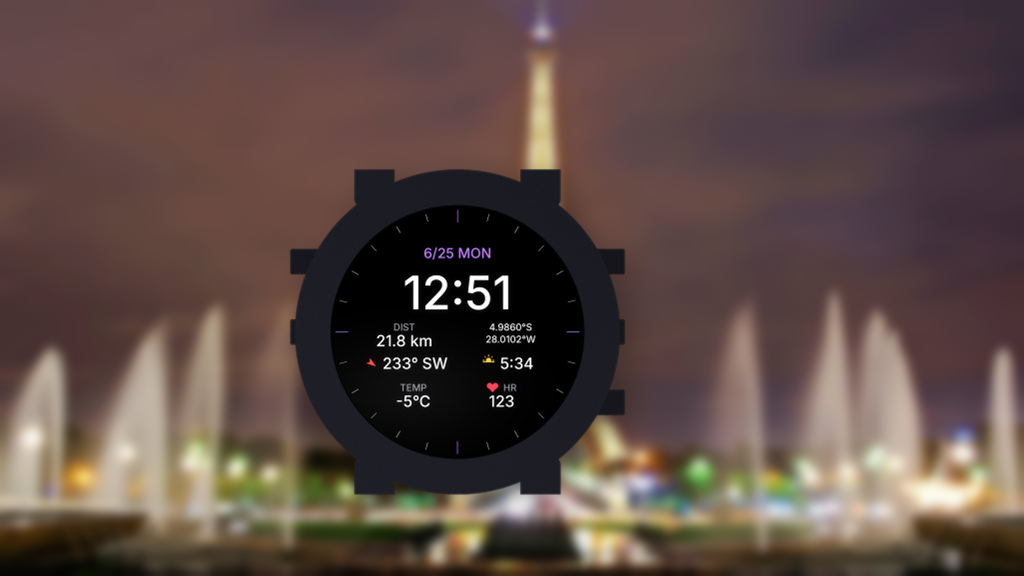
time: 12:51
